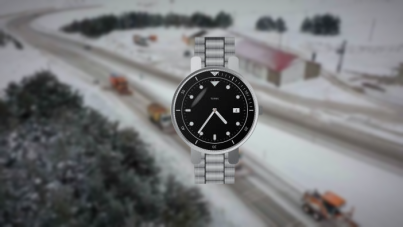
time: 4:36
